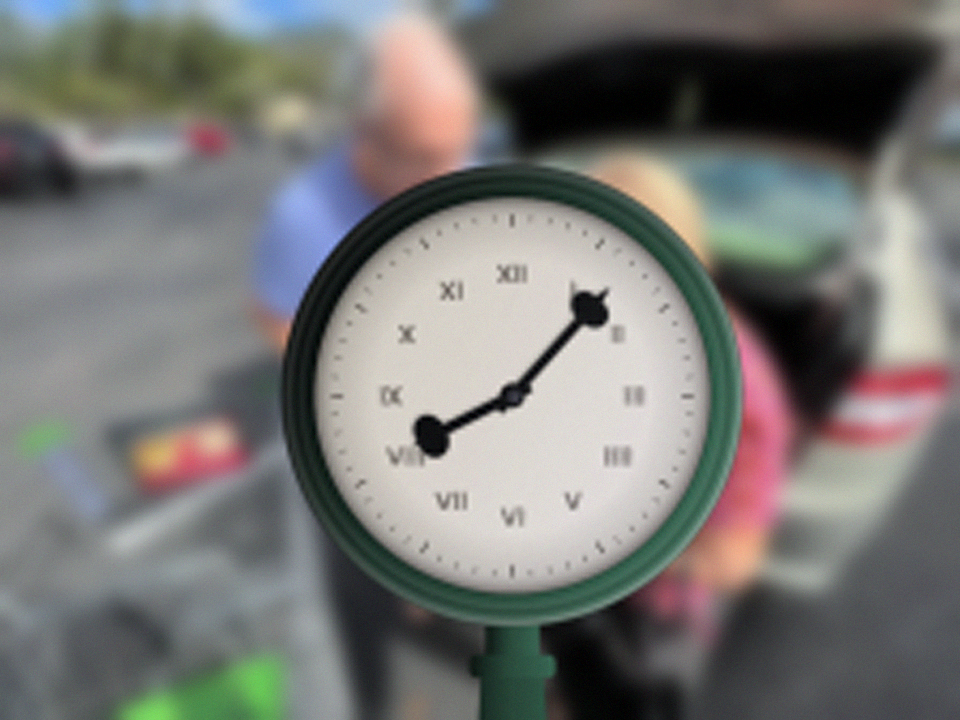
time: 8:07
